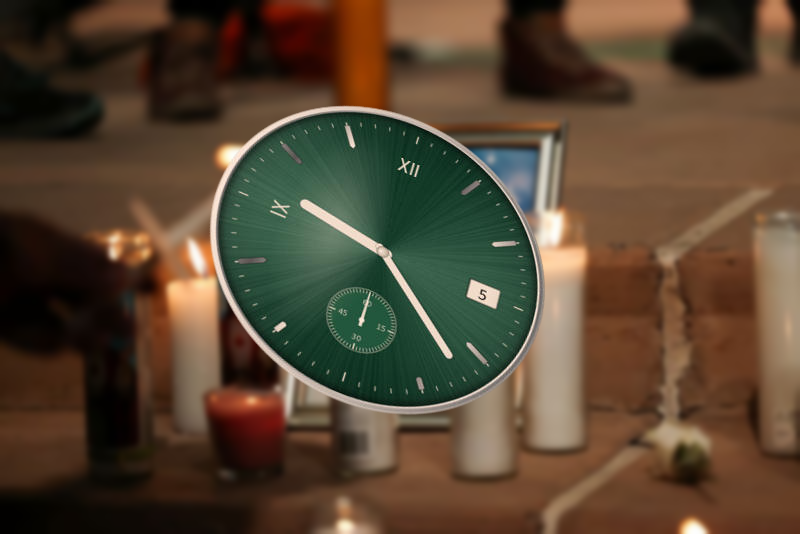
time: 9:22
